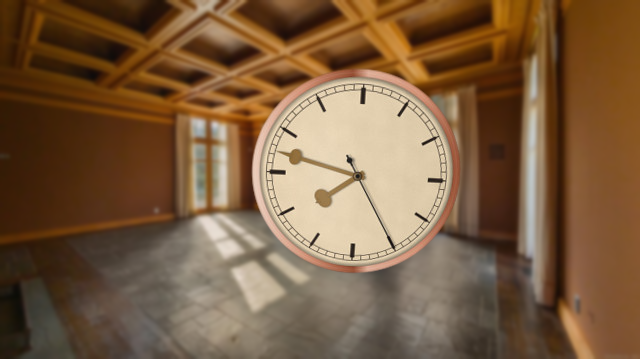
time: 7:47:25
